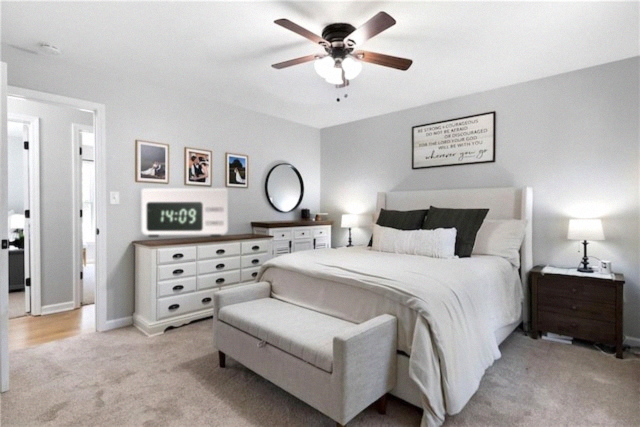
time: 14:09
